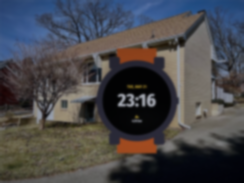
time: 23:16
